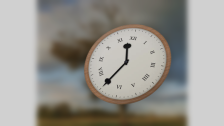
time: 11:35
